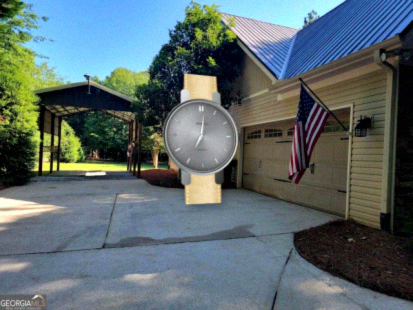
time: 7:01
